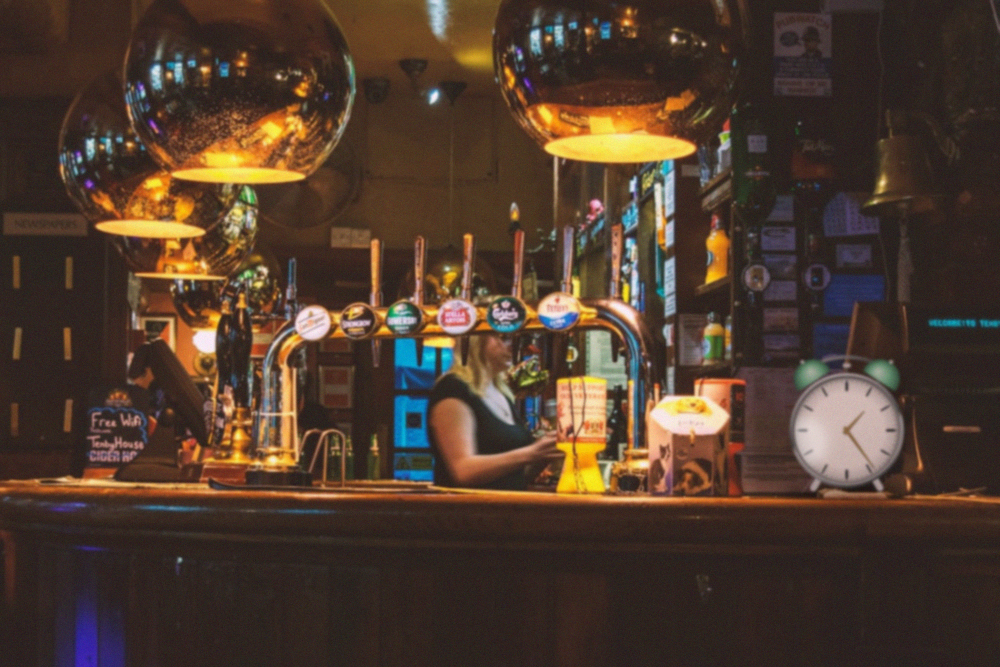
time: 1:24
